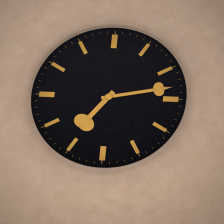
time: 7:13
